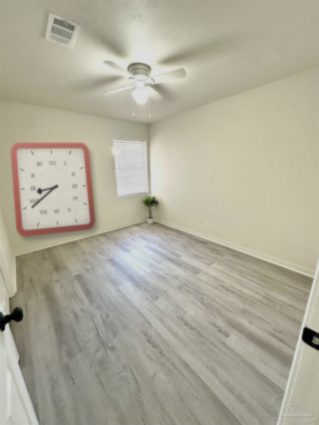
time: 8:39
